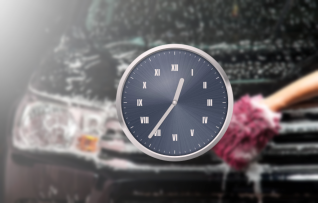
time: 12:36
